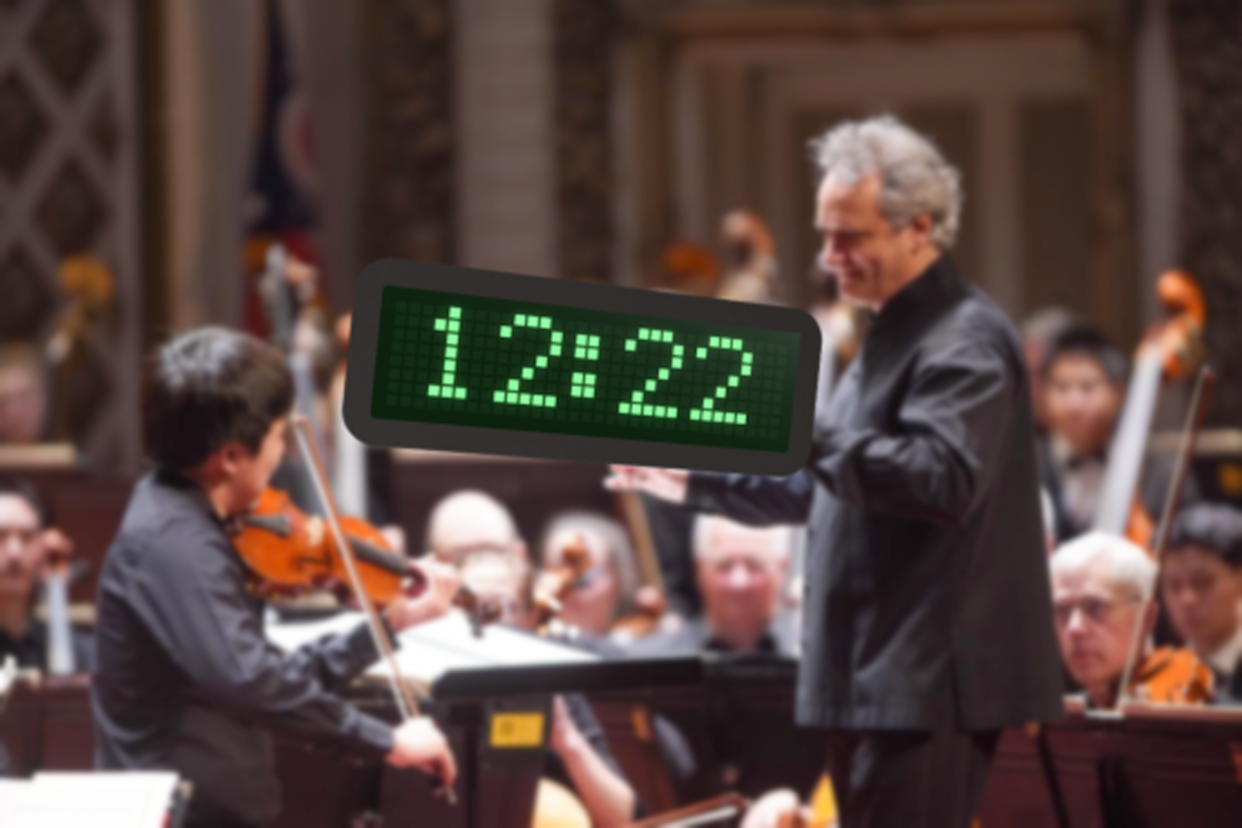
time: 12:22
